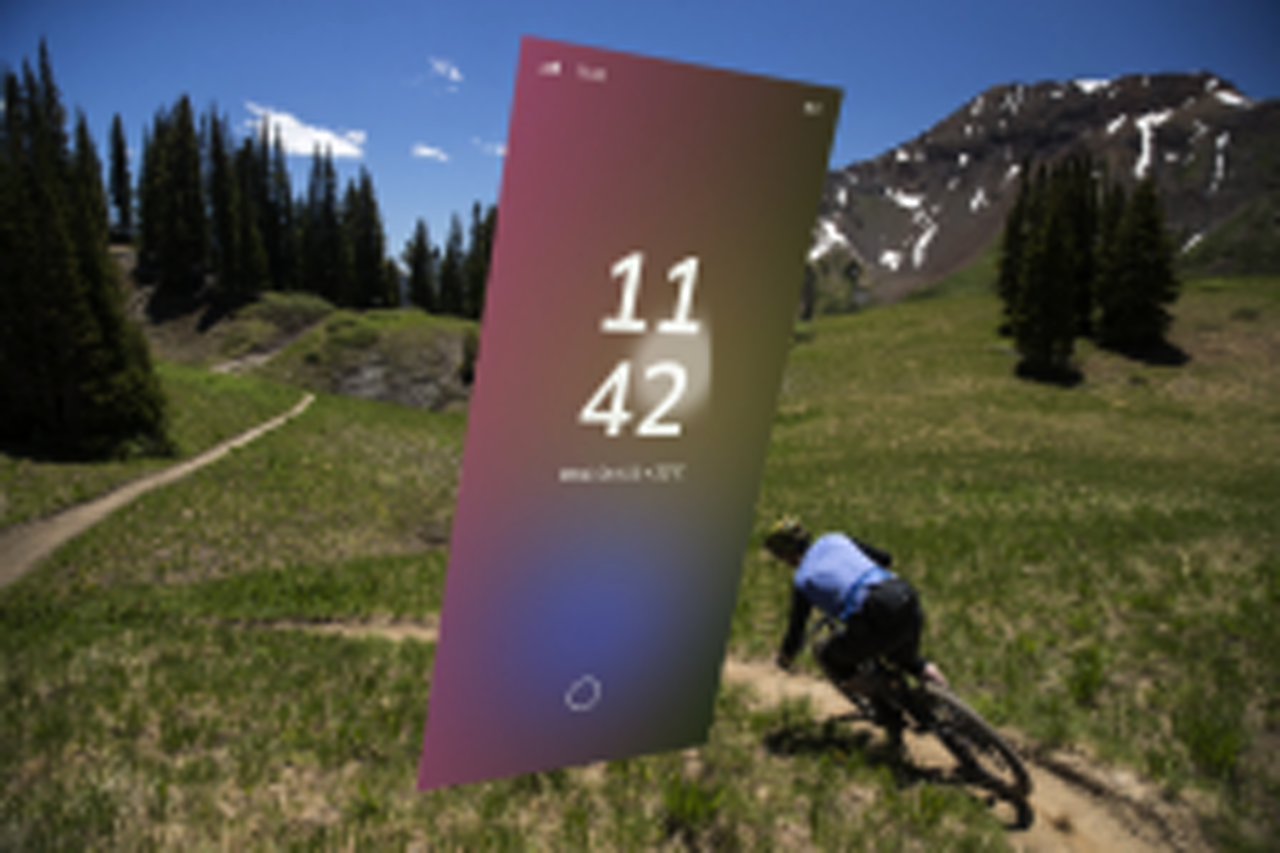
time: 11:42
